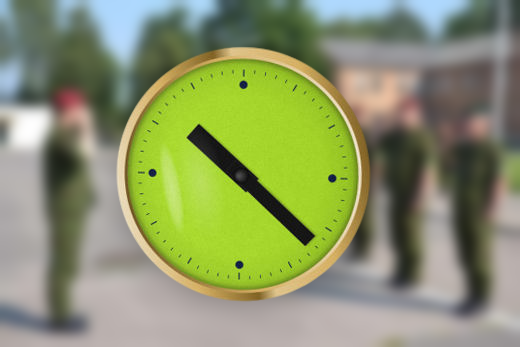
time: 10:22
